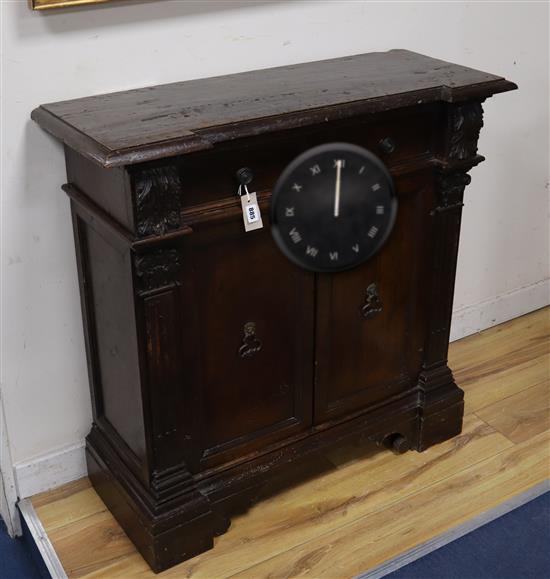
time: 12:00
